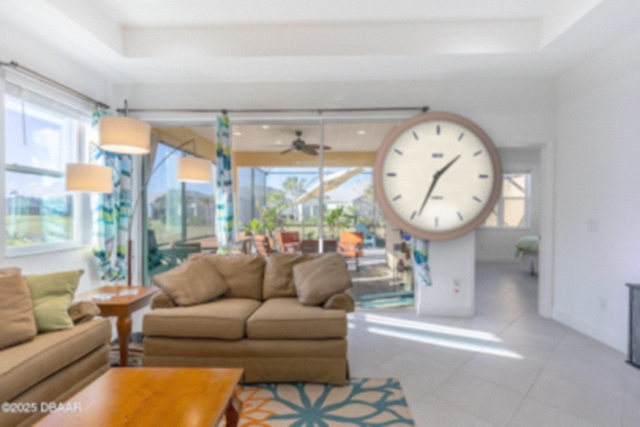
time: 1:34
